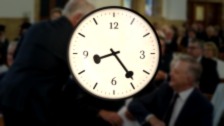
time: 8:24
